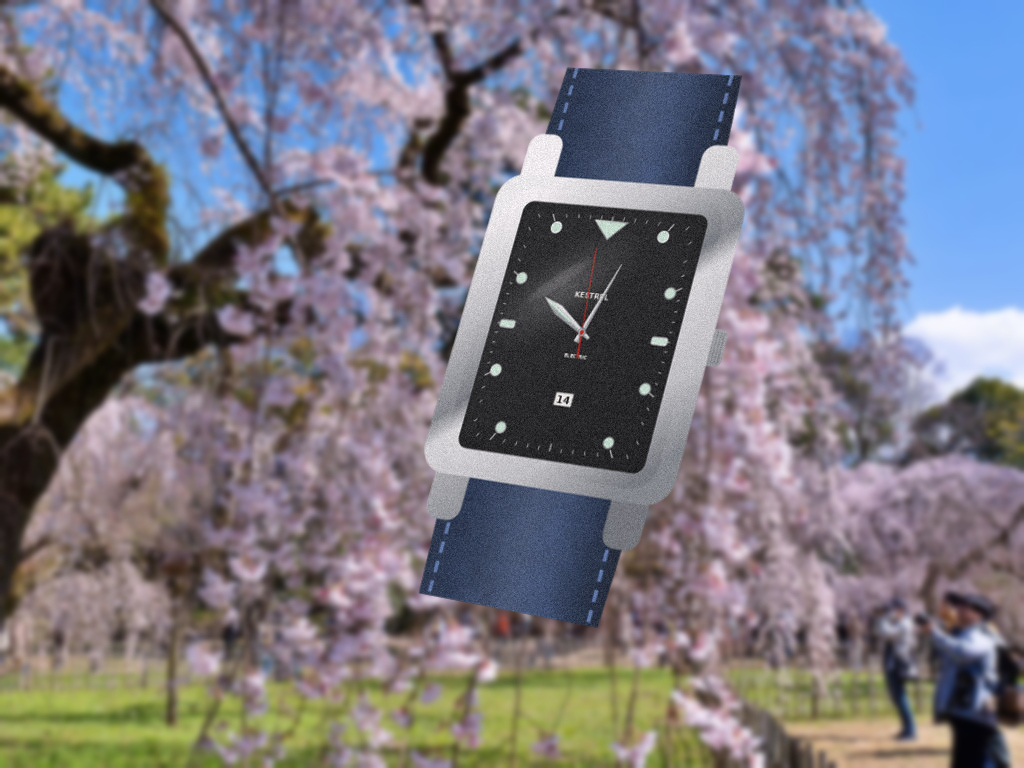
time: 10:02:59
